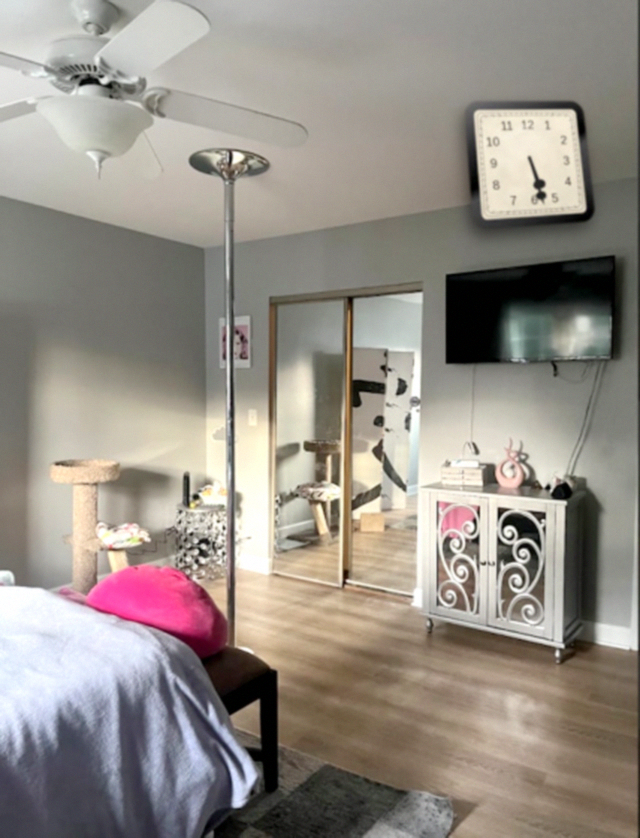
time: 5:28
